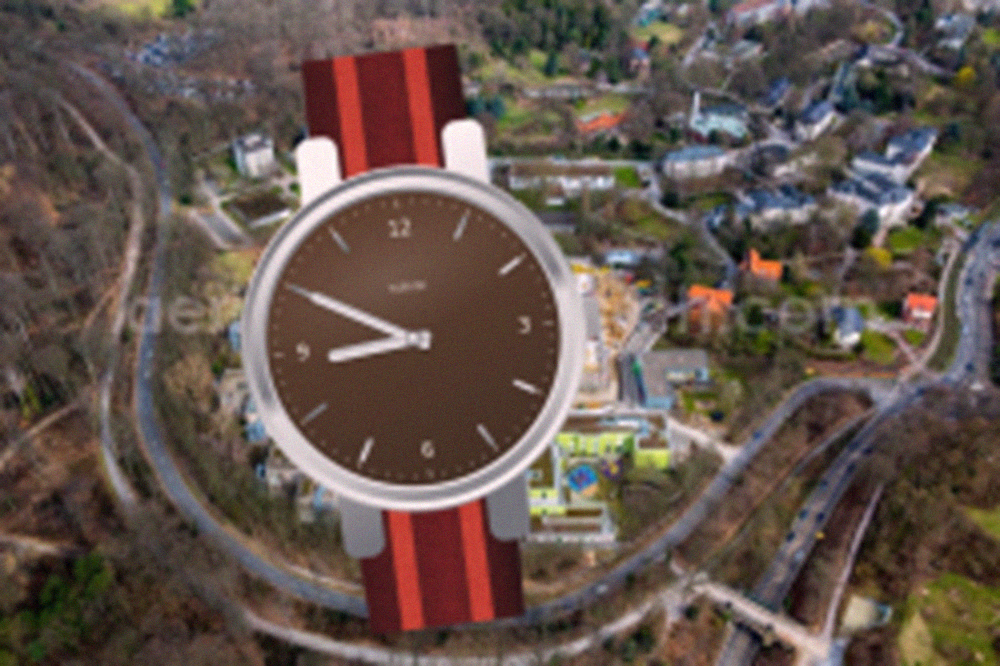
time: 8:50
